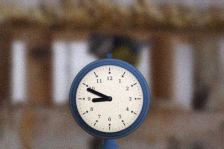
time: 8:49
